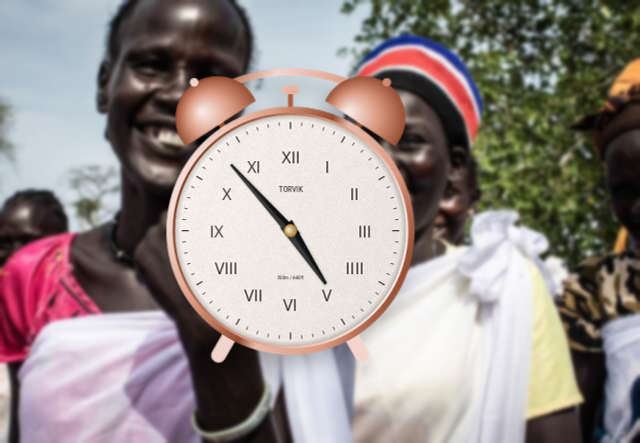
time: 4:53
